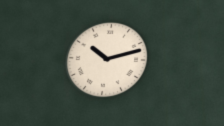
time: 10:12
